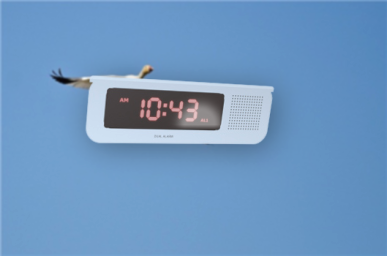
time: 10:43
